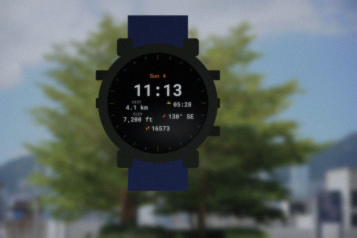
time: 11:13
